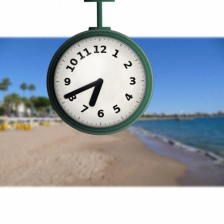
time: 6:41
